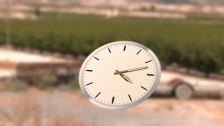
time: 4:12
